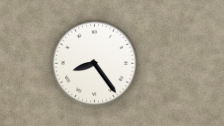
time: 8:24
